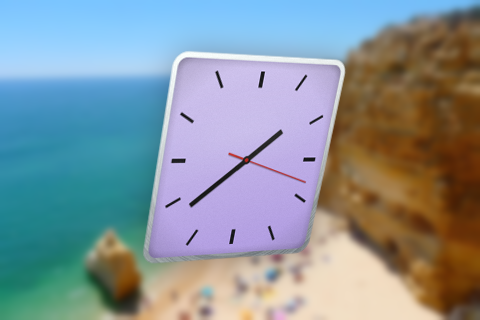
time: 1:38:18
